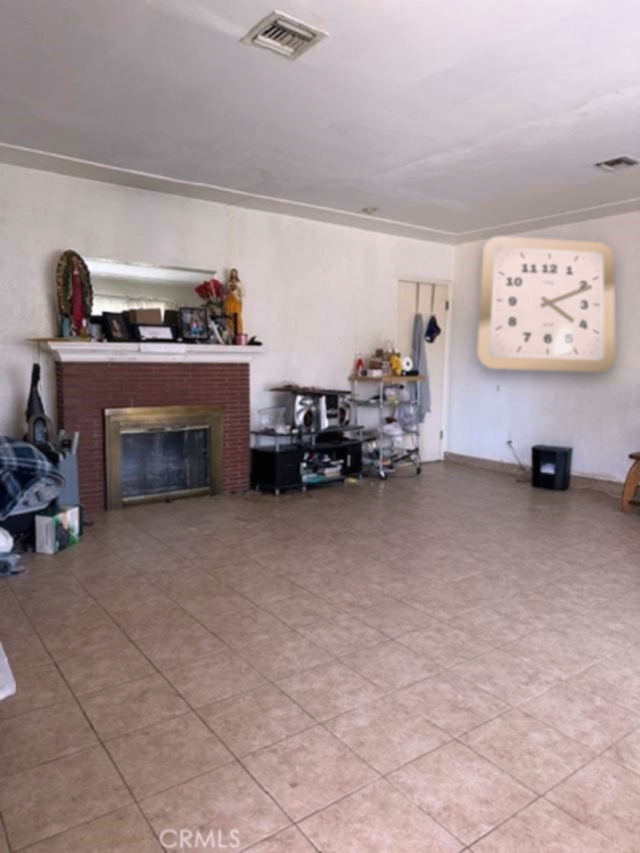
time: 4:11
